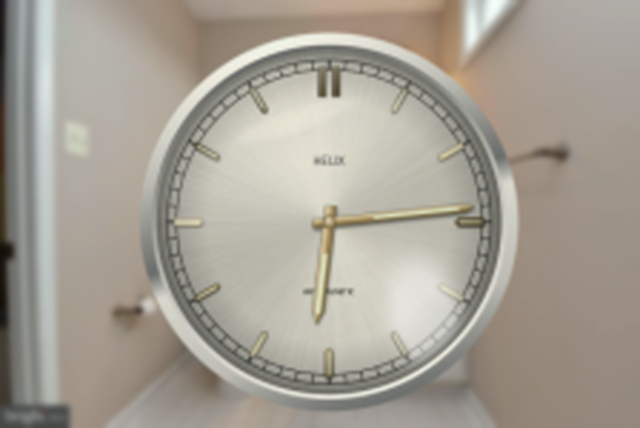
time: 6:14
